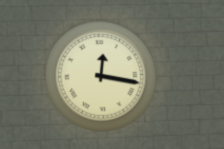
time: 12:17
